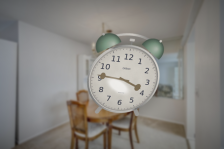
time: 3:46
